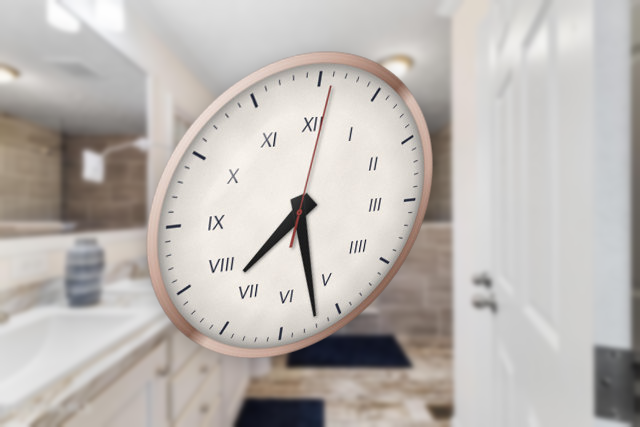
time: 7:27:01
